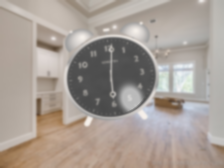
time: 6:01
